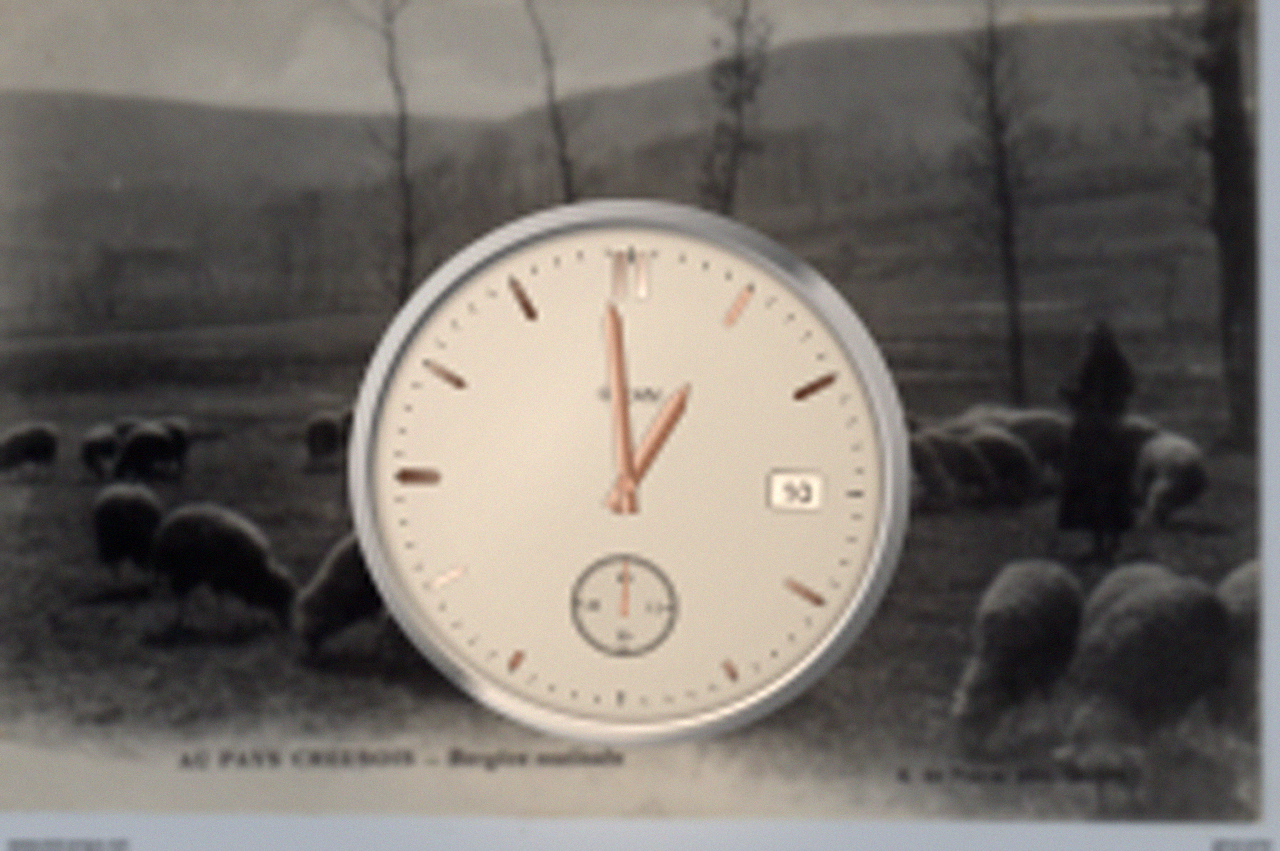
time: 12:59
